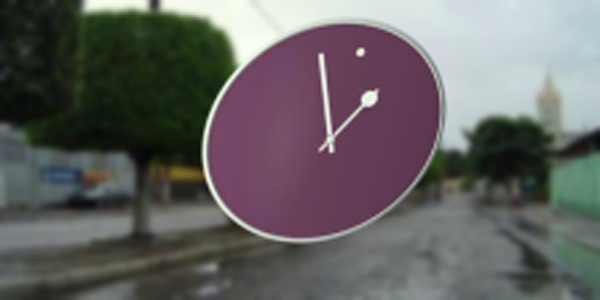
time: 12:56
